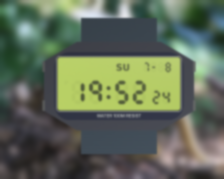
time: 19:52:24
